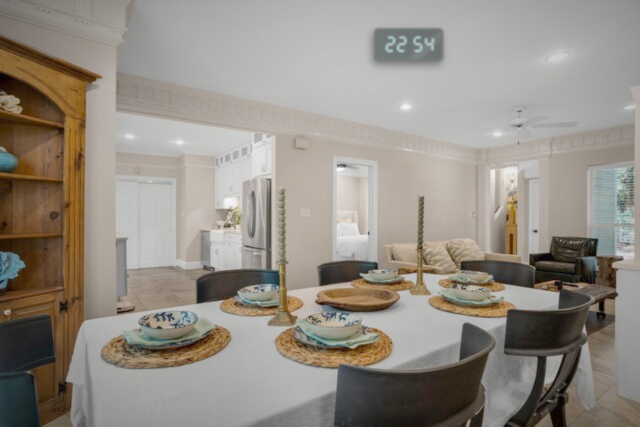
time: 22:54
